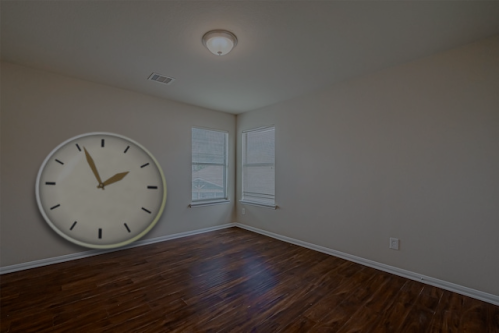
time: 1:56
